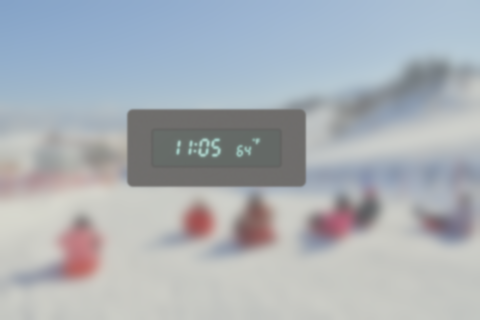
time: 11:05
